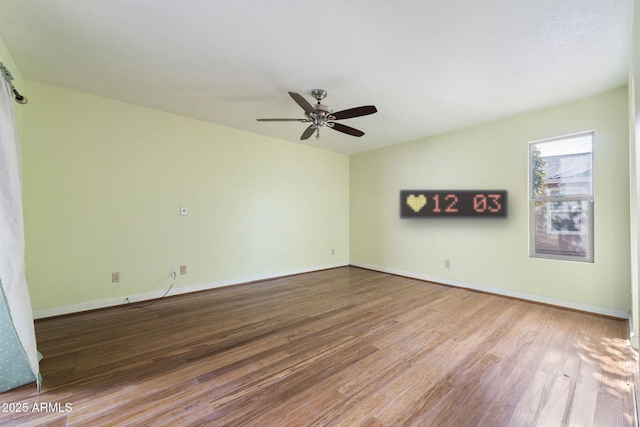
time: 12:03
